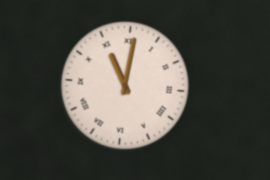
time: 11:01
